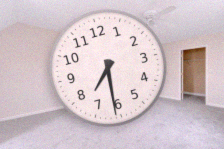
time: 7:31
